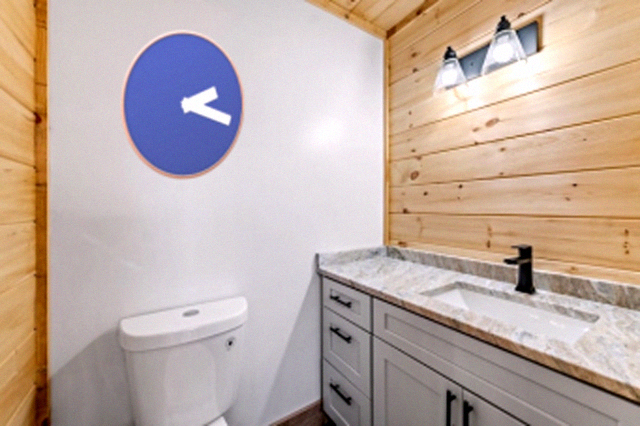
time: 2:18
